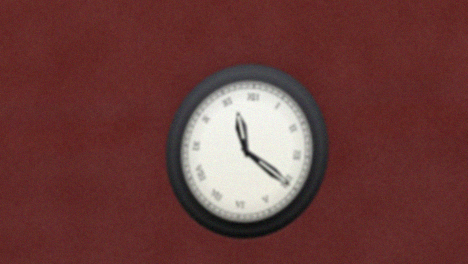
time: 11:20
